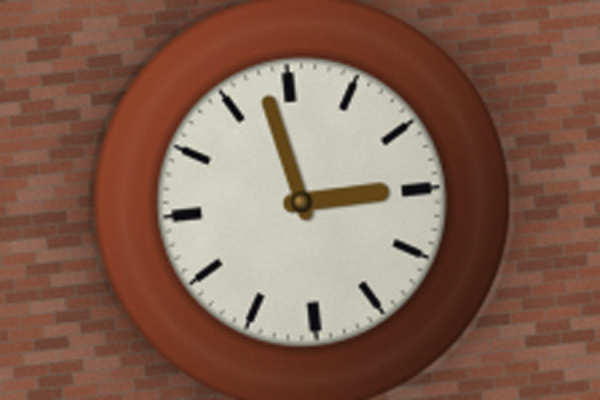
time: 2:58
